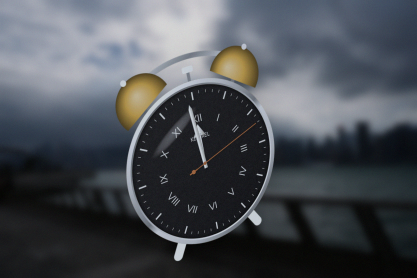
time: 11:59:12
